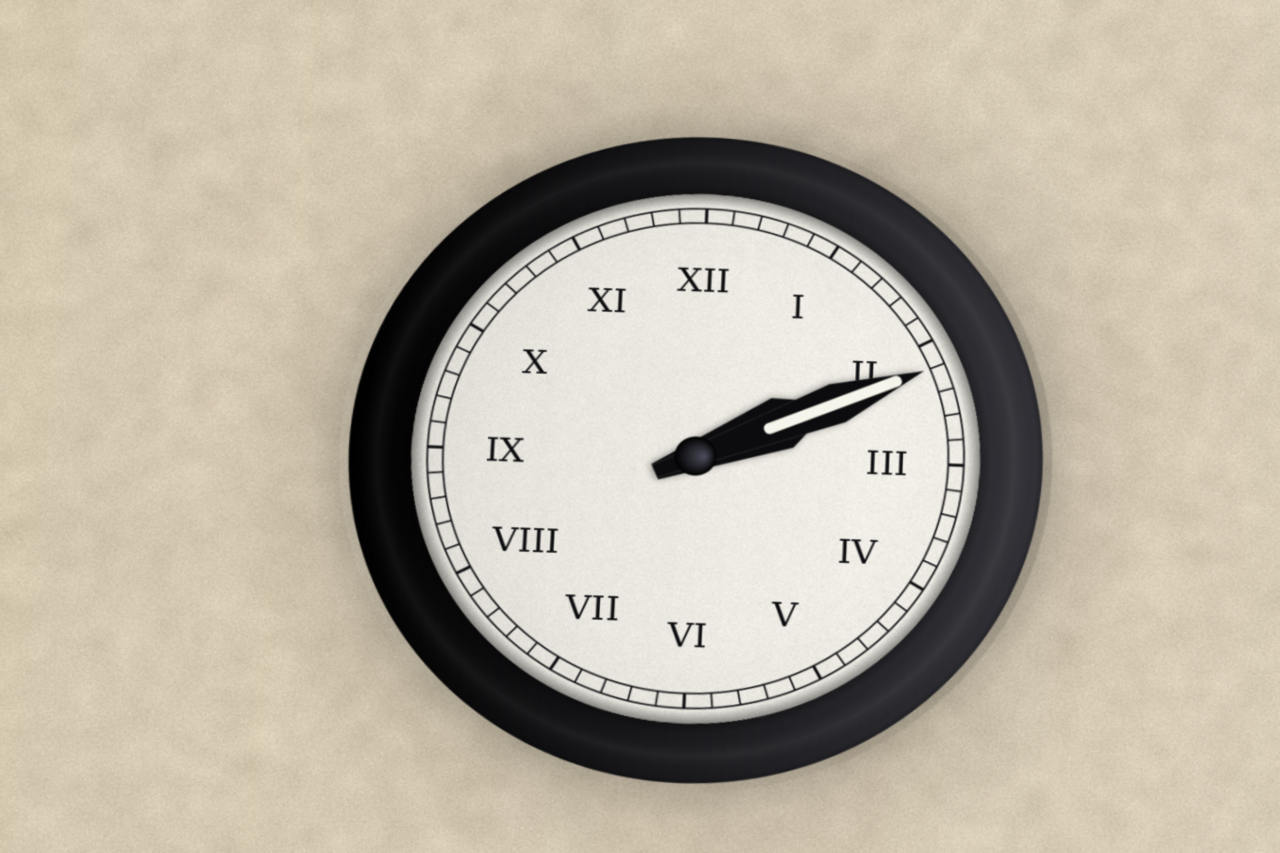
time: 2:11
